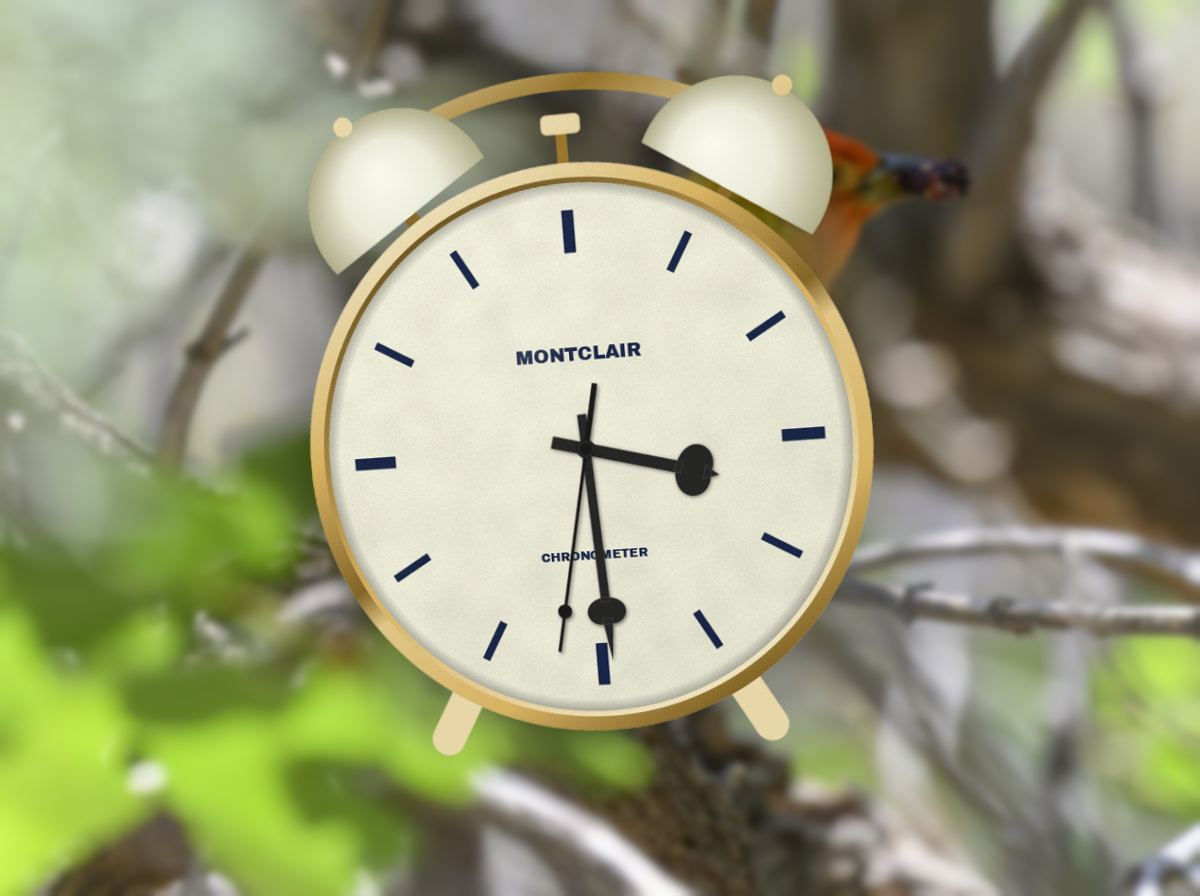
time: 3:29:32
